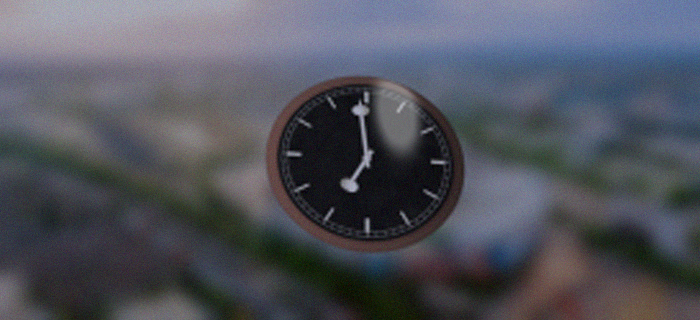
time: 6:59
